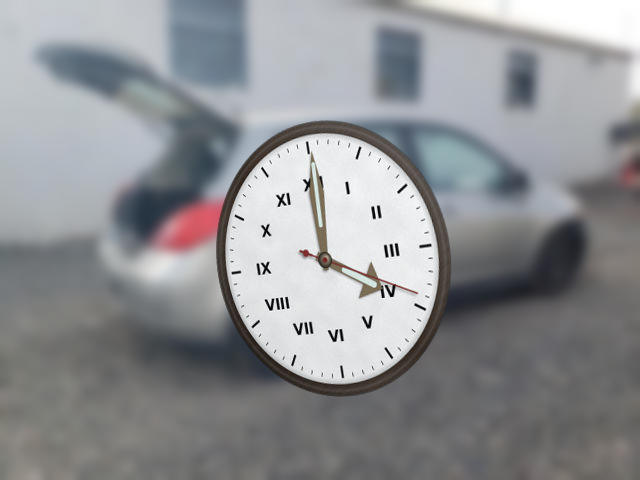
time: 4:00:19
